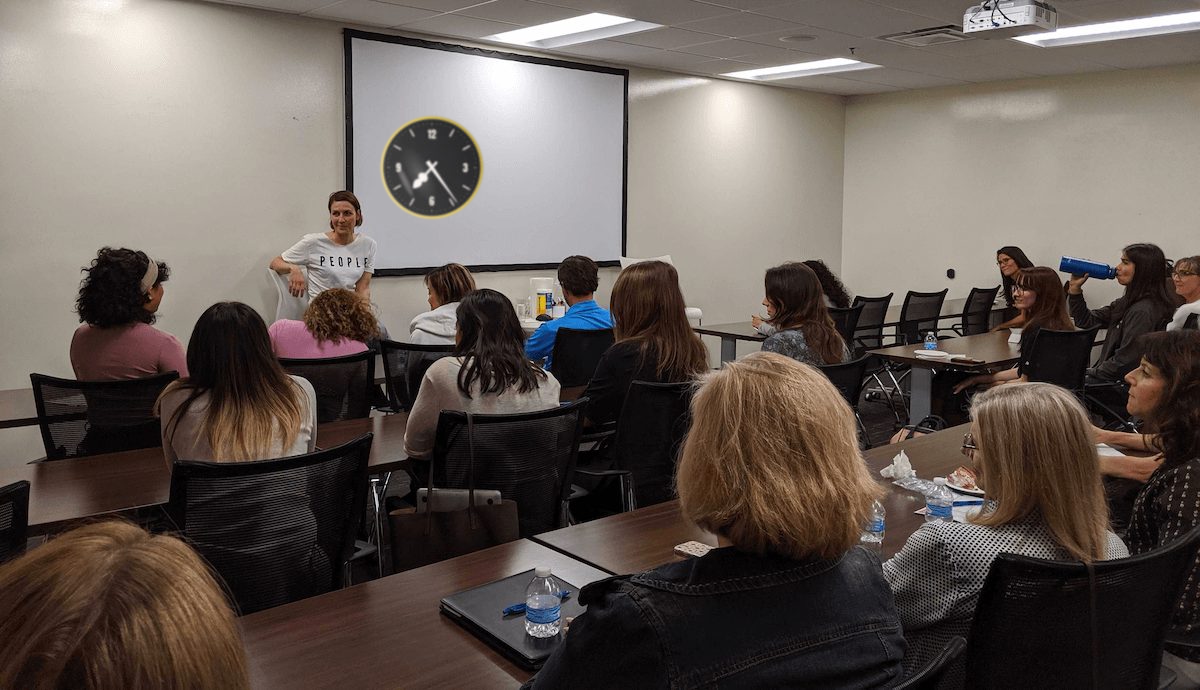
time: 7:24
